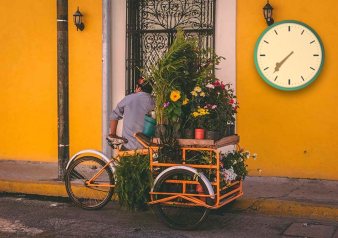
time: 7:37
